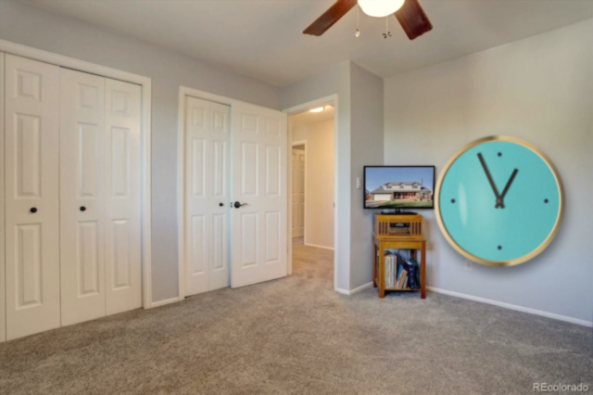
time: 12:56
